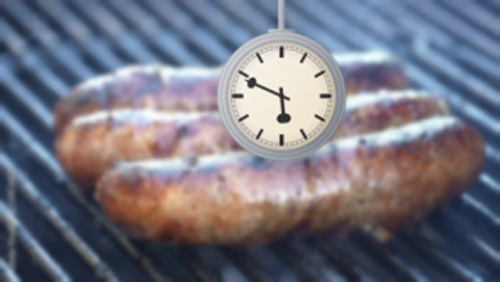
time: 5:49
